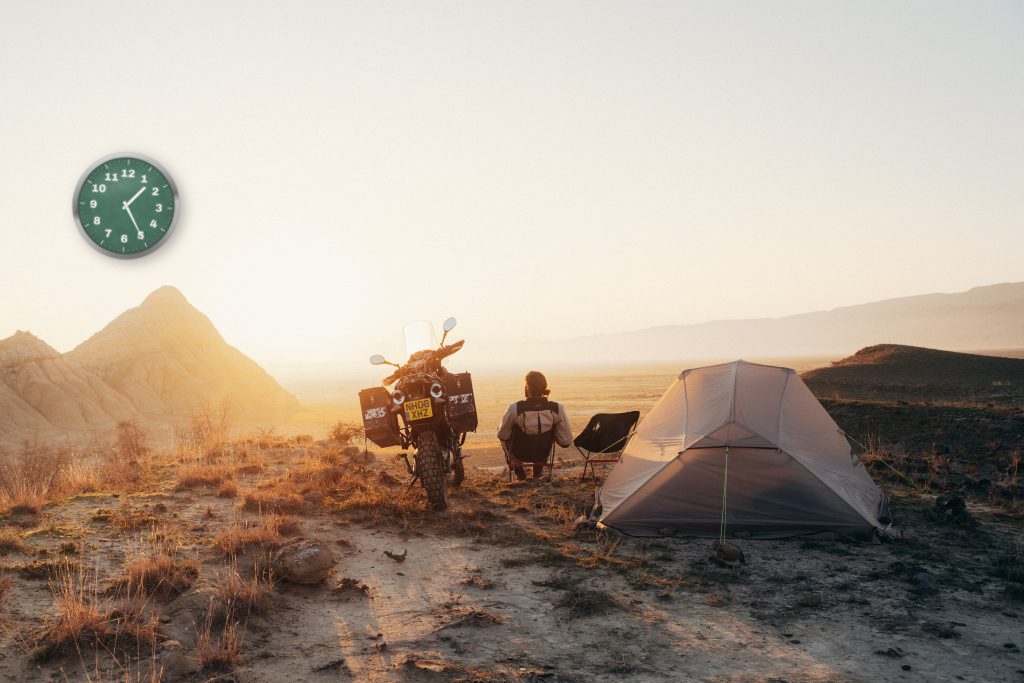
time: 1:25
